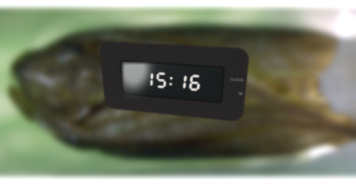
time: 15:16
